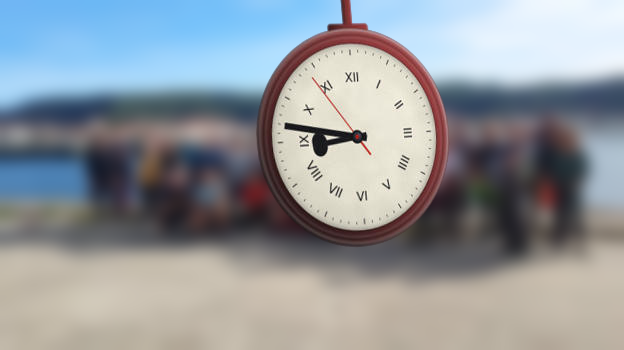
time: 8:46:54
